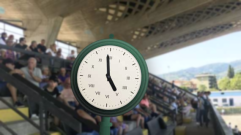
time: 4:59
